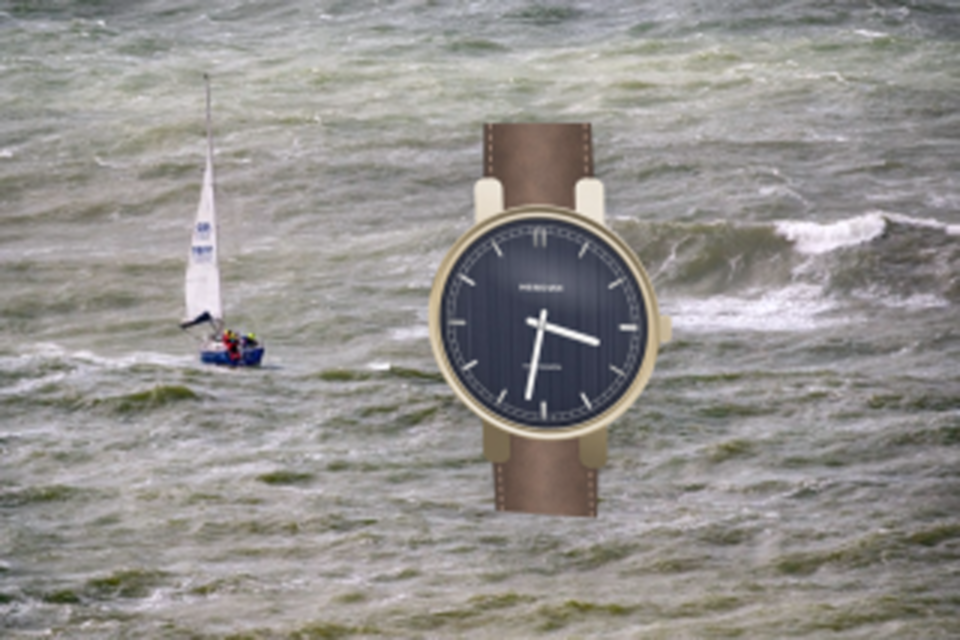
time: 3:32
